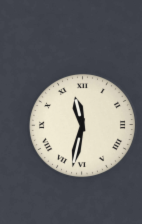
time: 11:32
